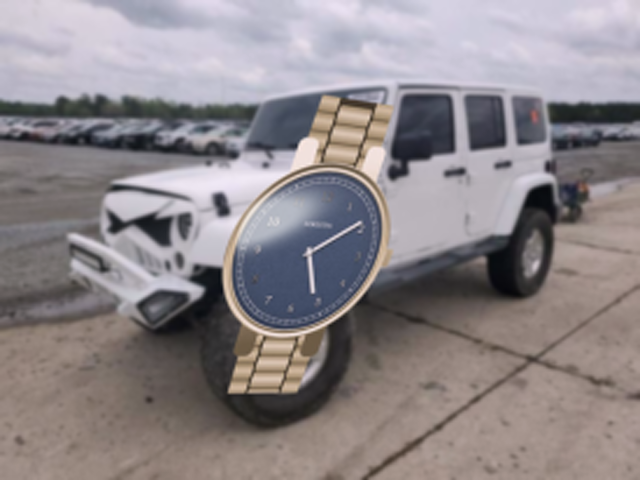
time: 5:09
